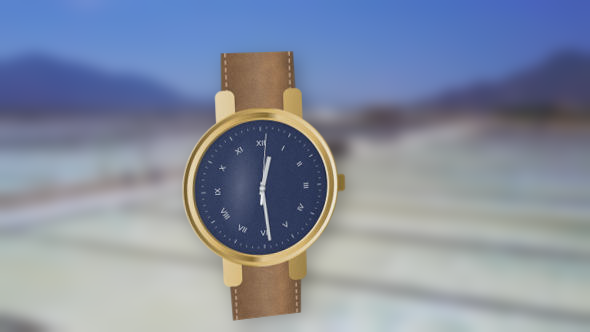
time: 12:29:01
